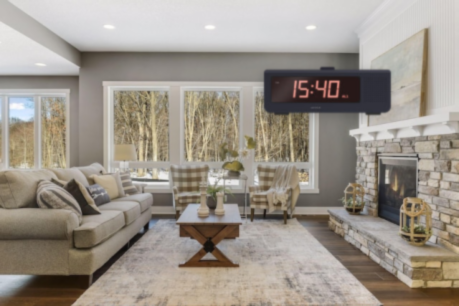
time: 15:40
